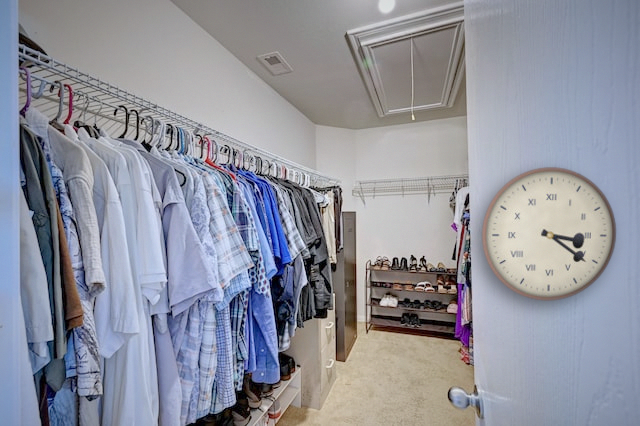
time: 3:21
